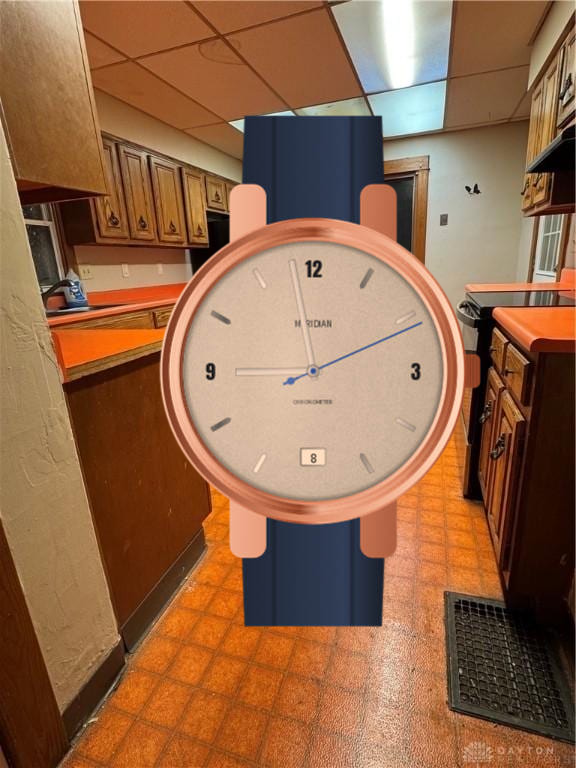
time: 8:58:11
